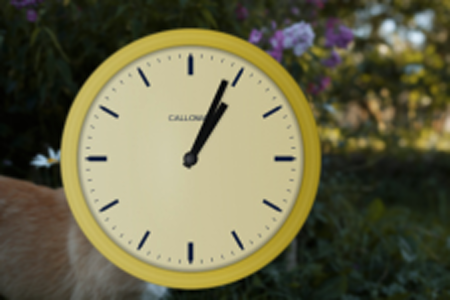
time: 1:04
